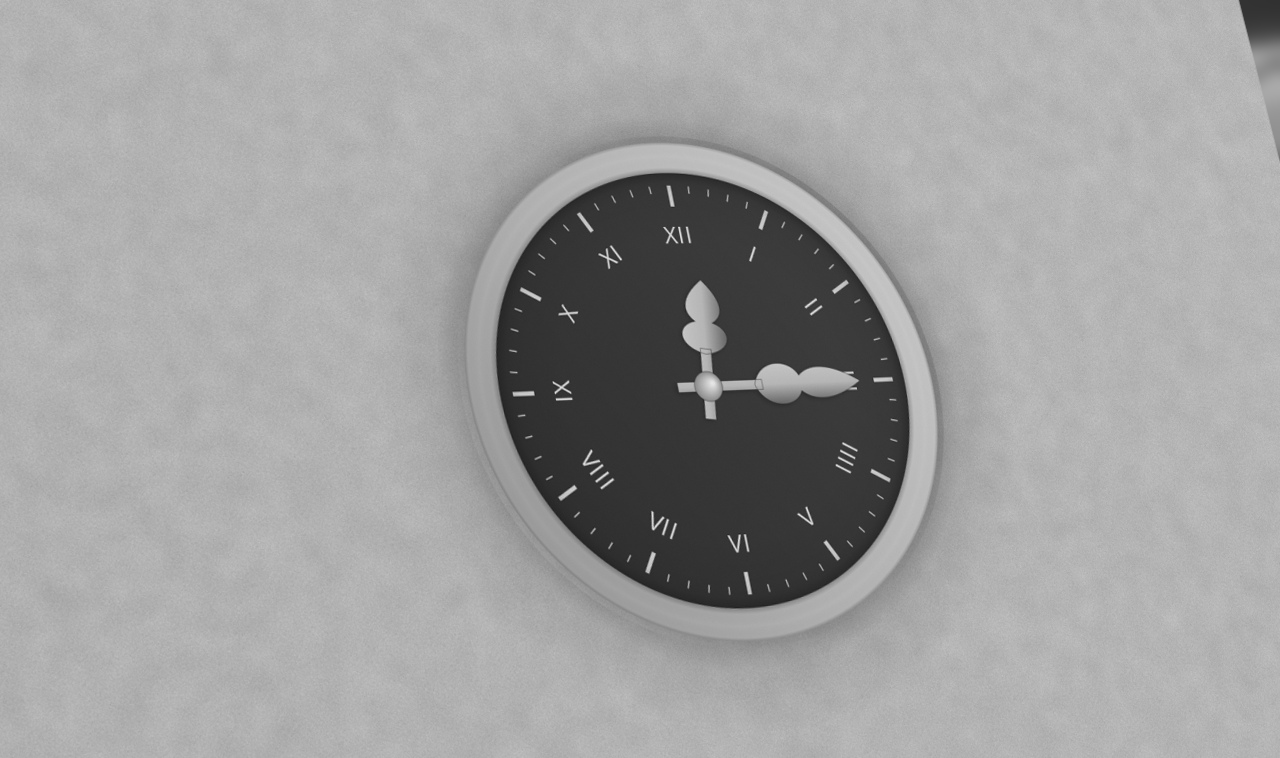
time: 12:15
